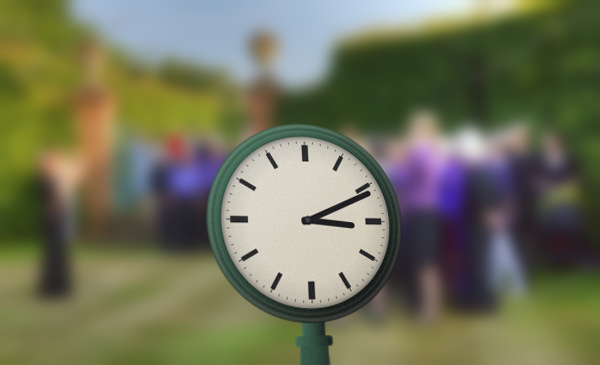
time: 3:11
